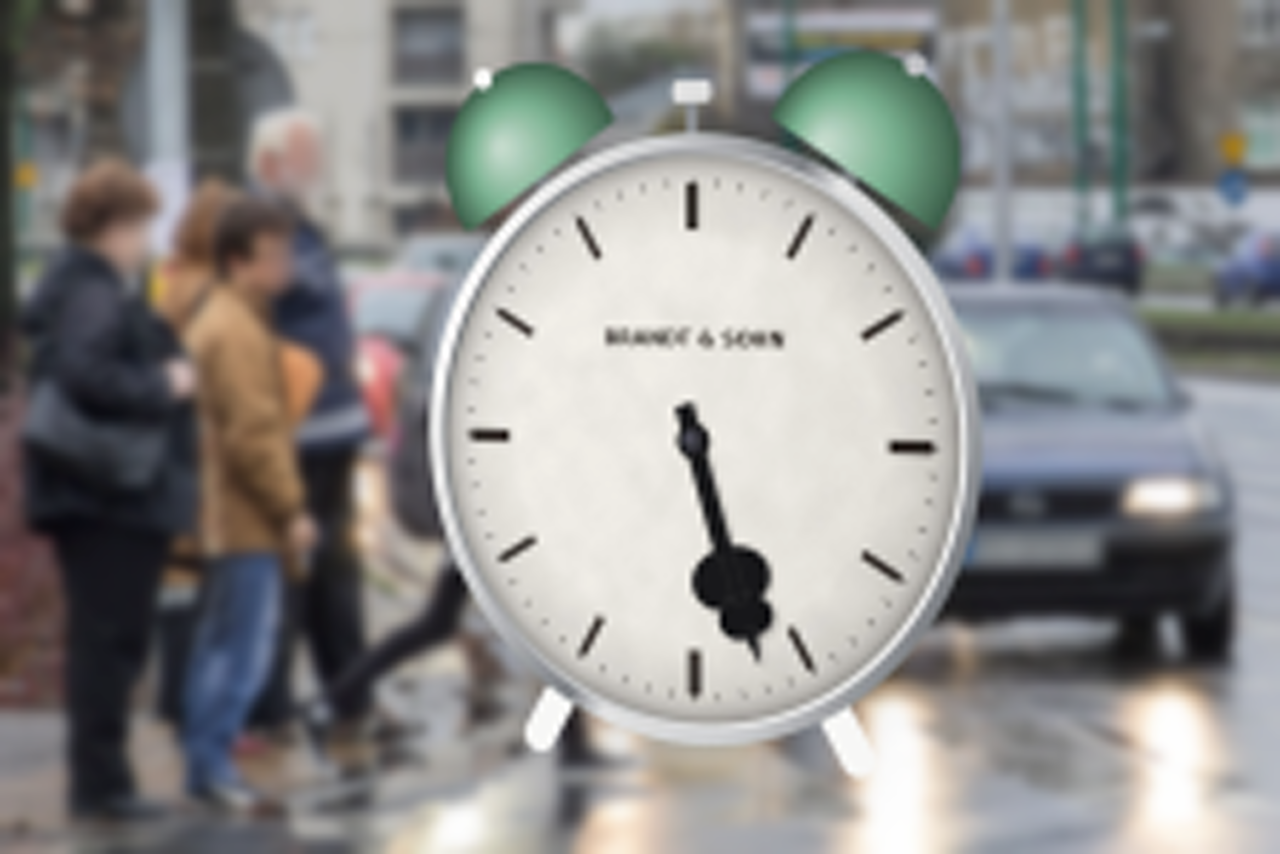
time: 5:27
